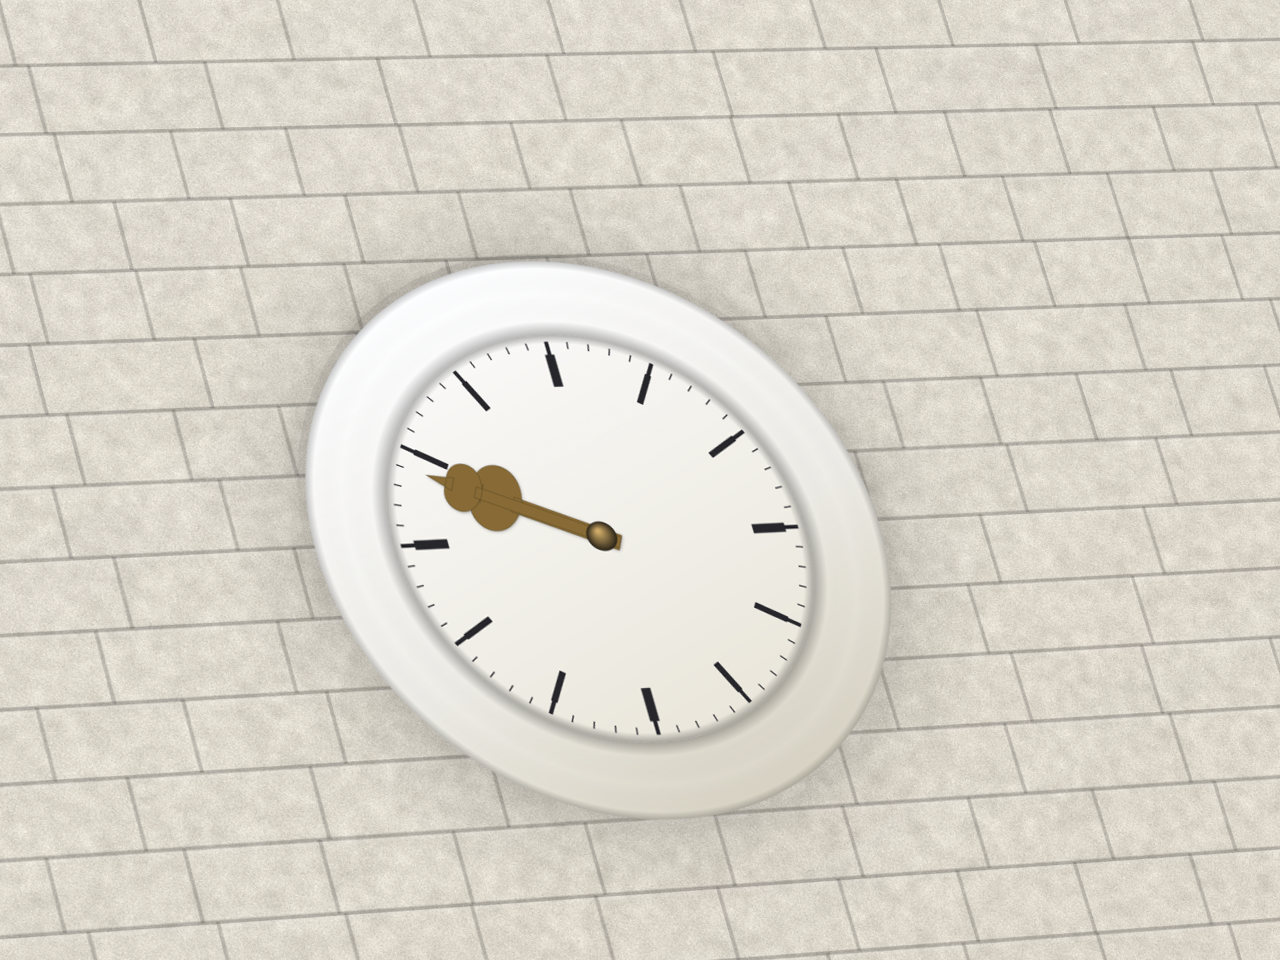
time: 9:49
